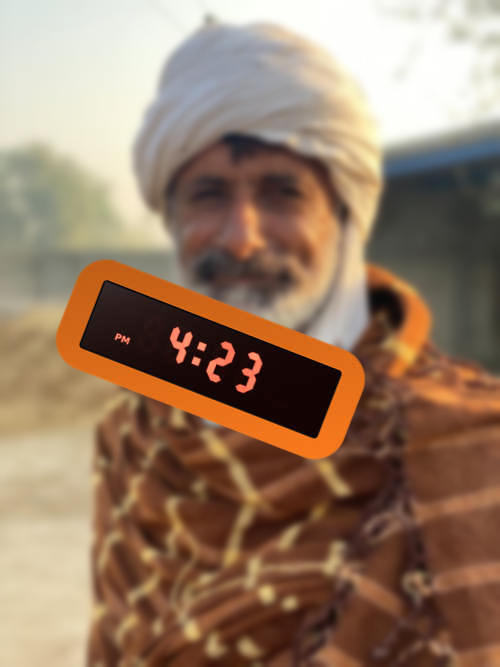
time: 4:23
